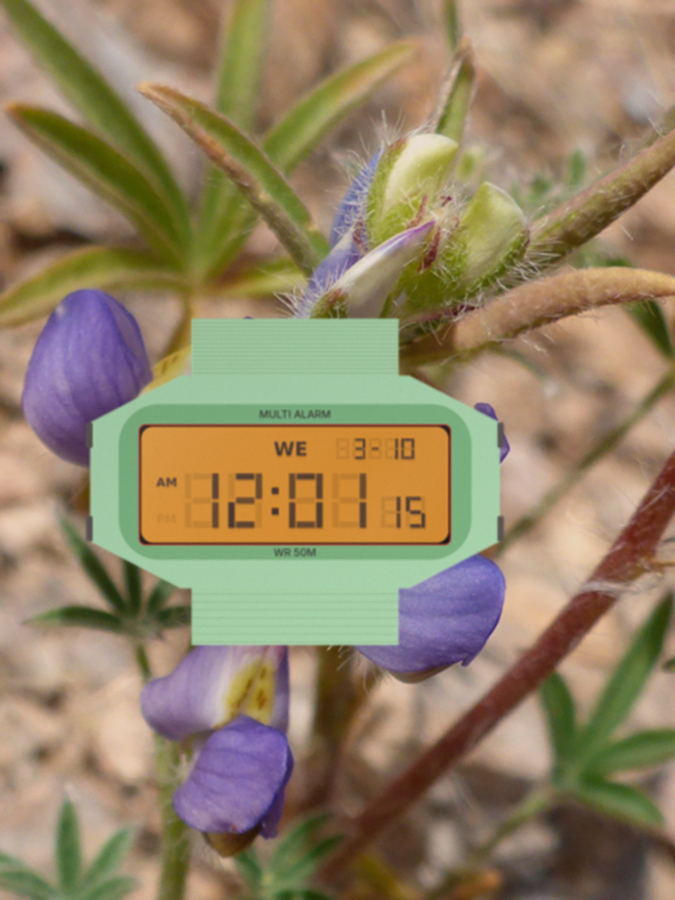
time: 12:01:15
